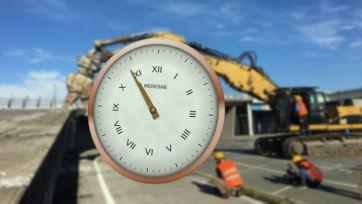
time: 10:54
